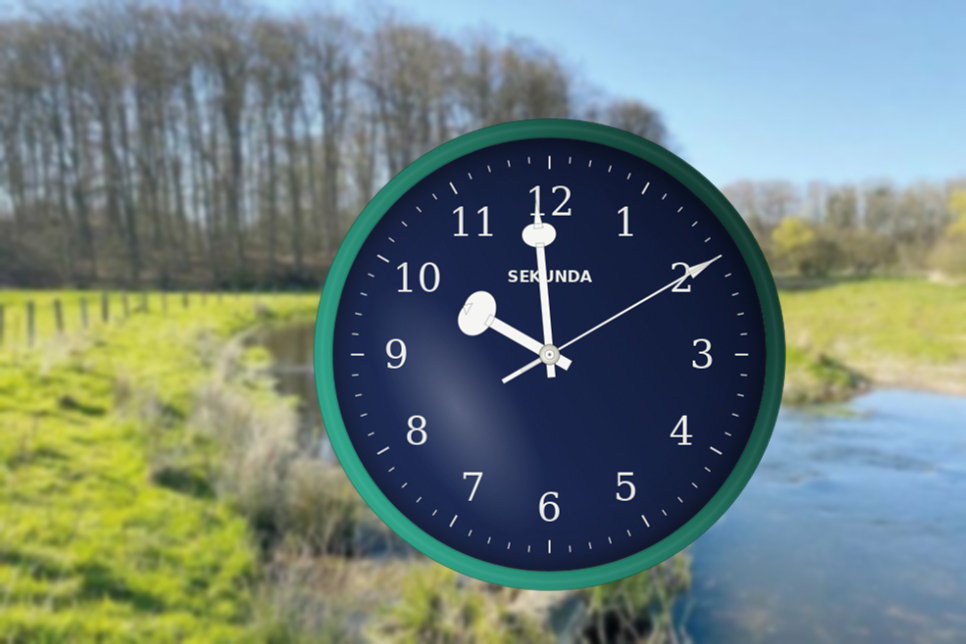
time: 9:59:10
